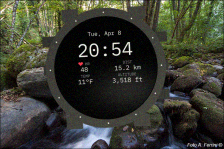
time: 20:54
